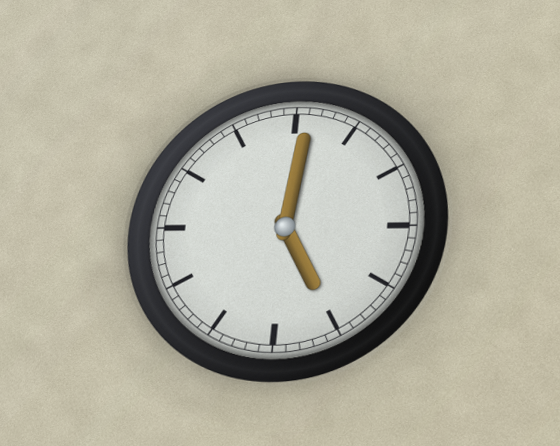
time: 5:01
